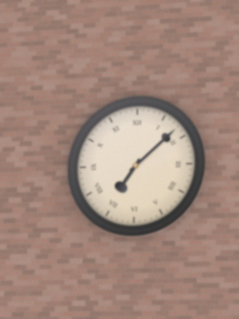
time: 7:08
